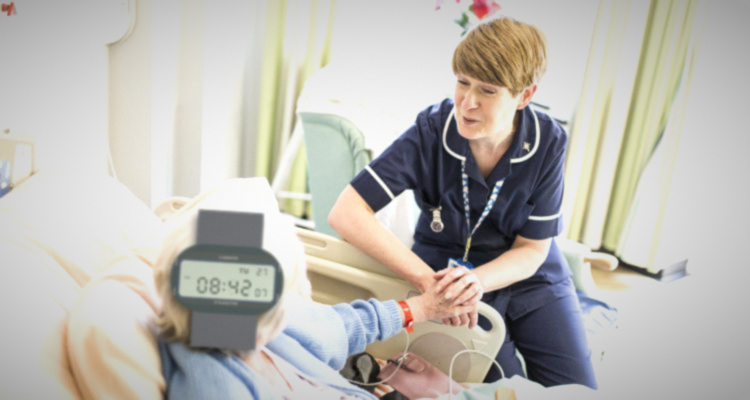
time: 8:42
